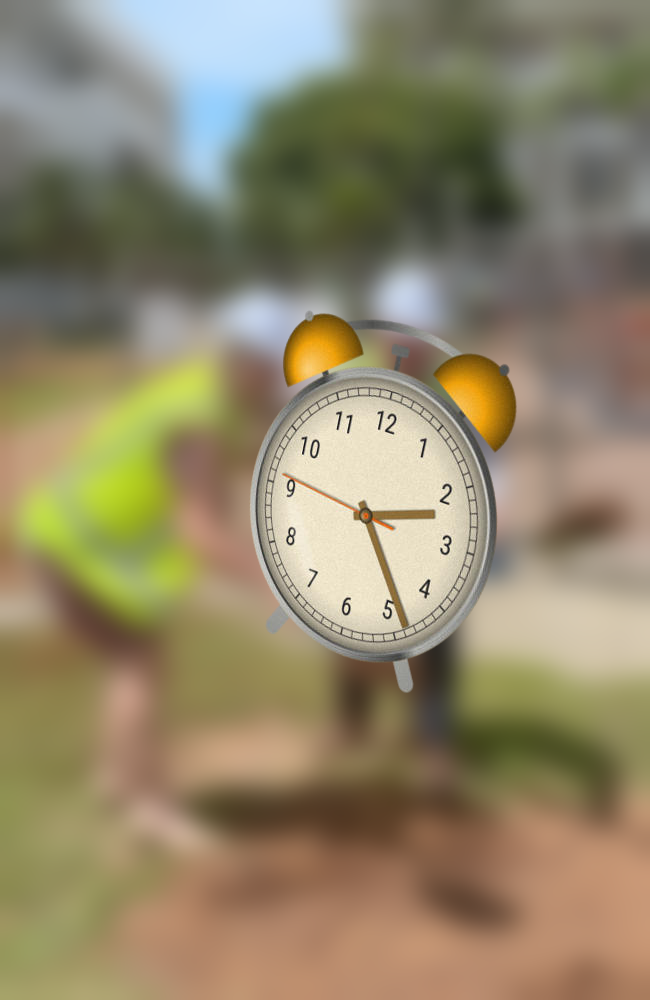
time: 2:23:46
